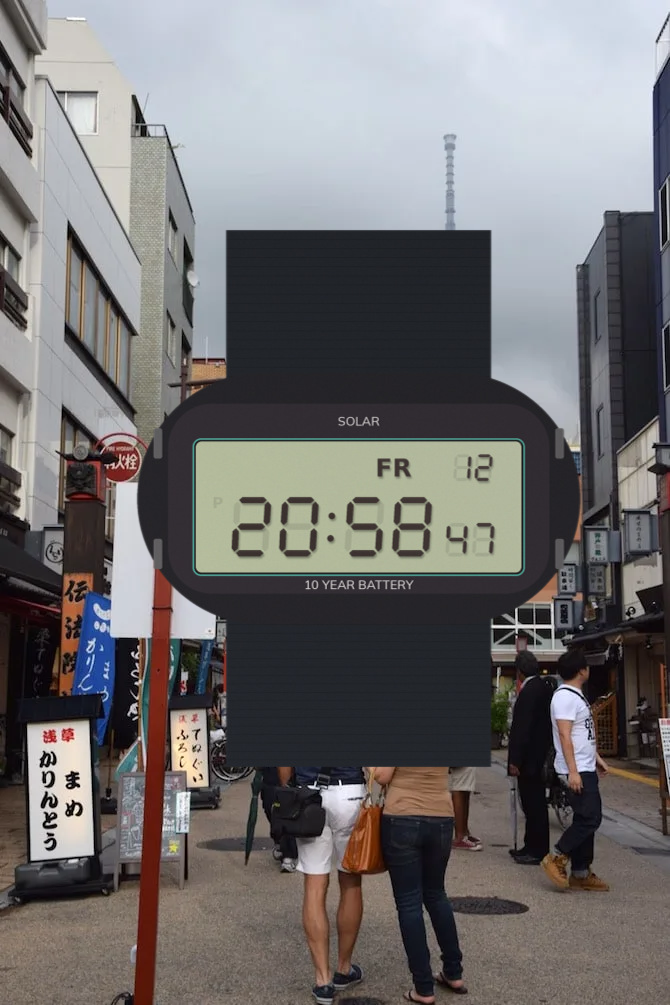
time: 20:58:47
